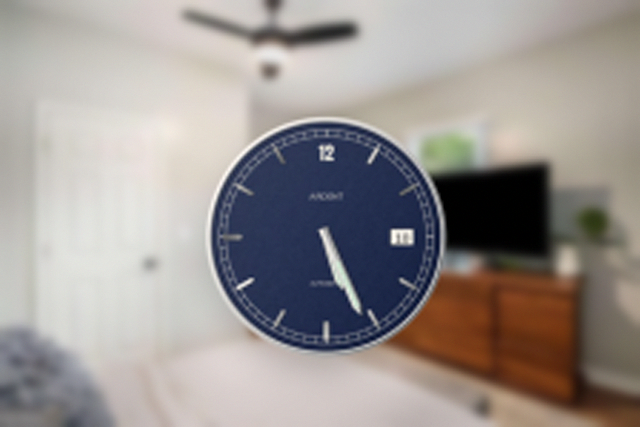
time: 5:26
